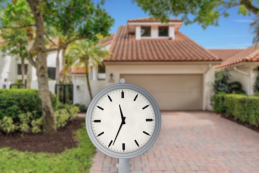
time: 11:34
